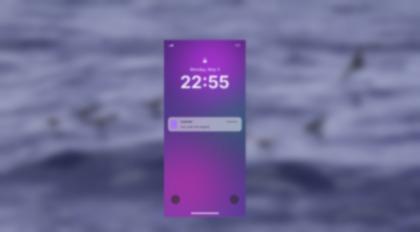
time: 22:55
